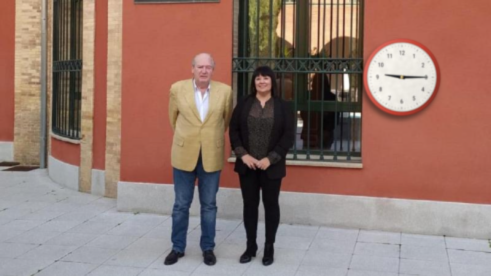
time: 9:15
